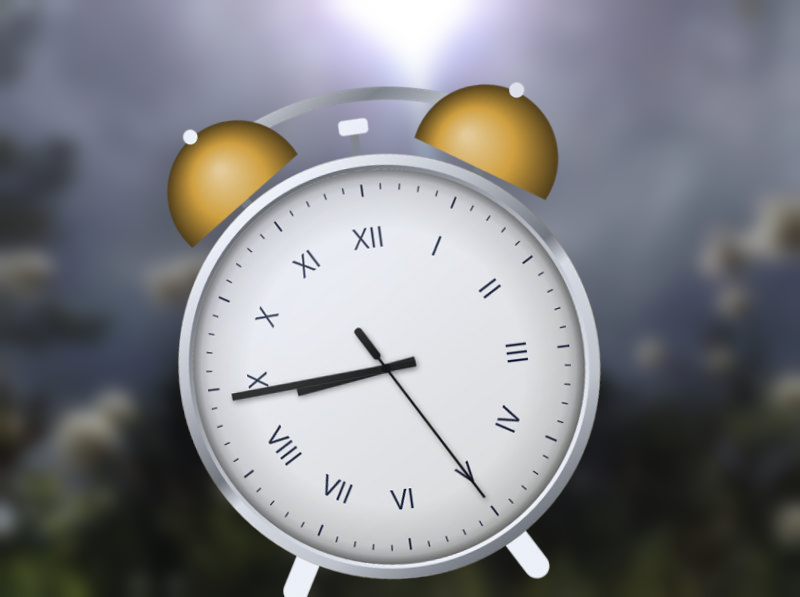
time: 8:44:25
